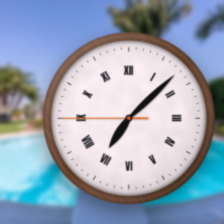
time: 7:07:45
